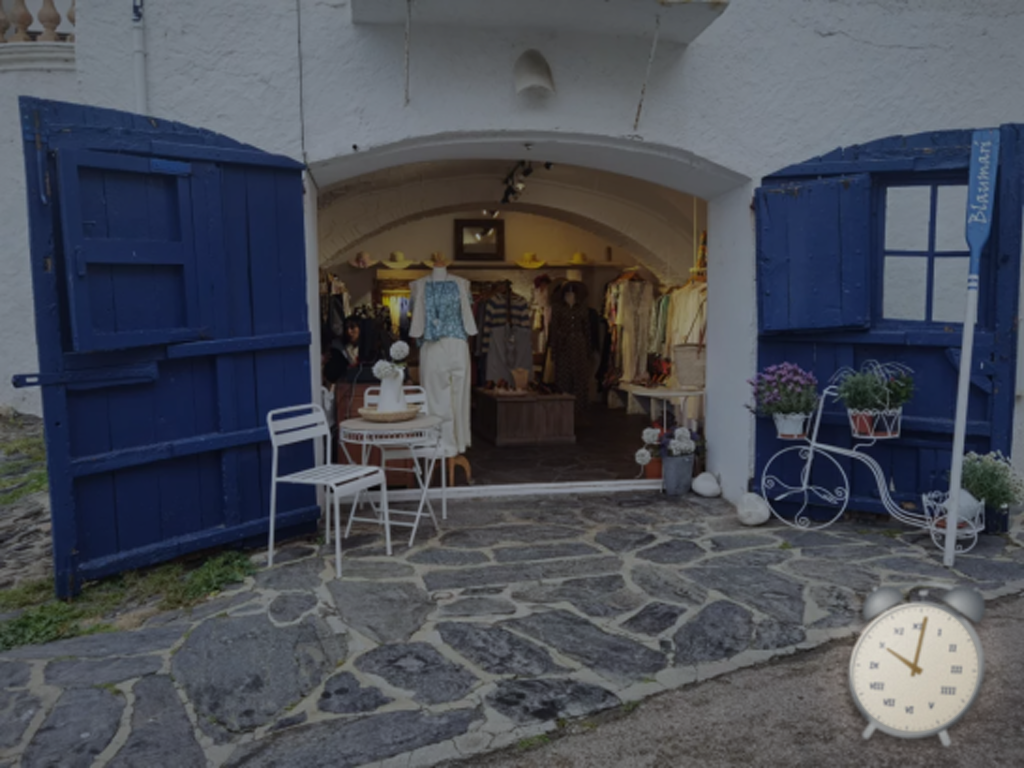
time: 10:01
